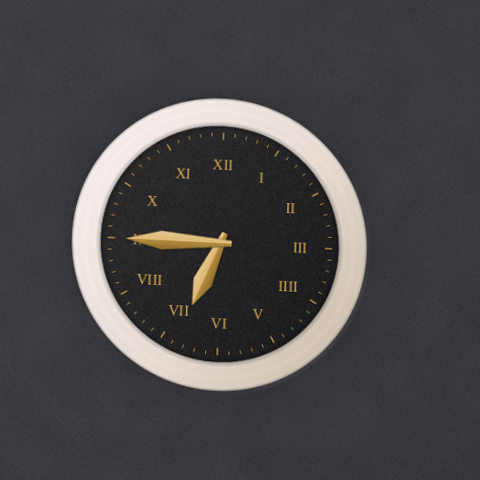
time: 6:45
